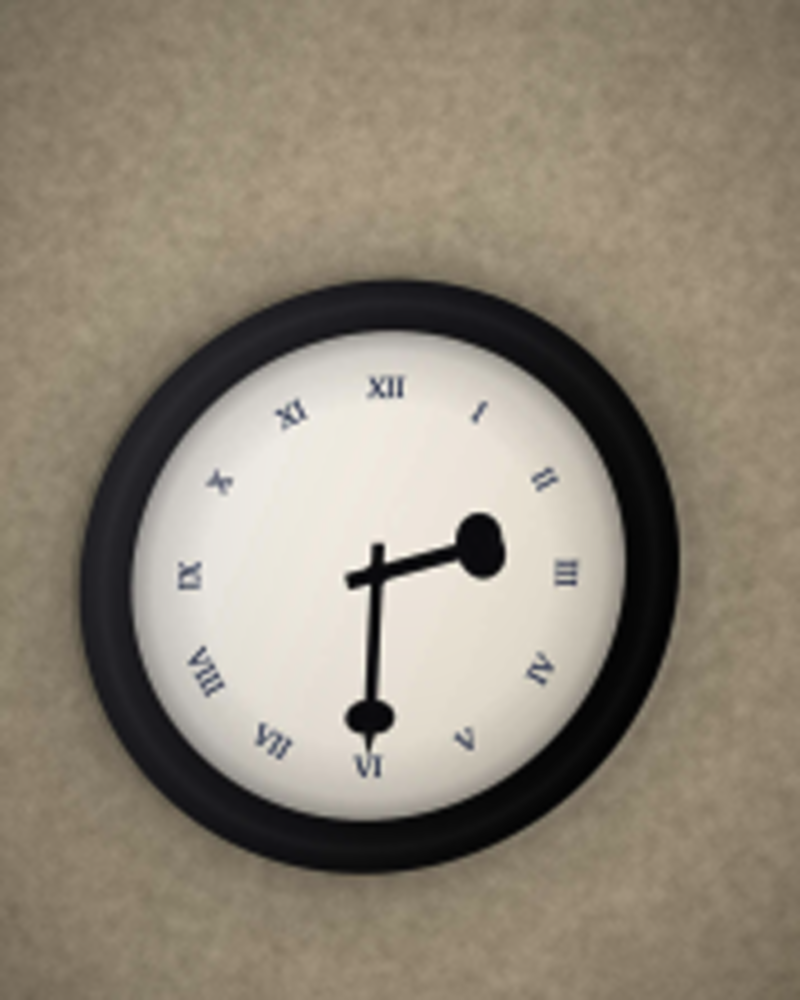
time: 2:30
